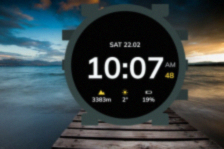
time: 10:07
